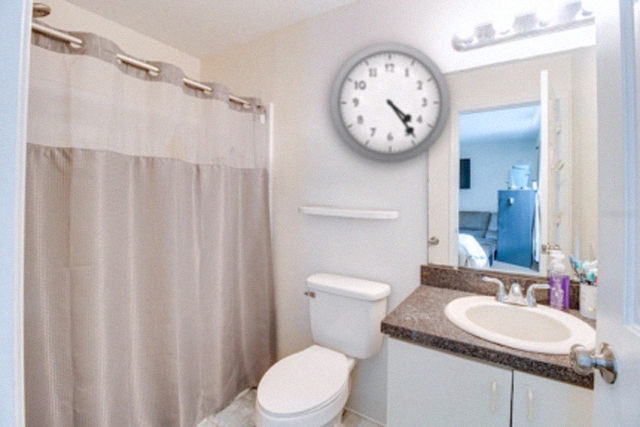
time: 4:24
